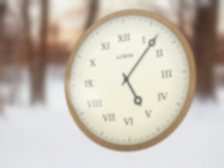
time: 5:07
